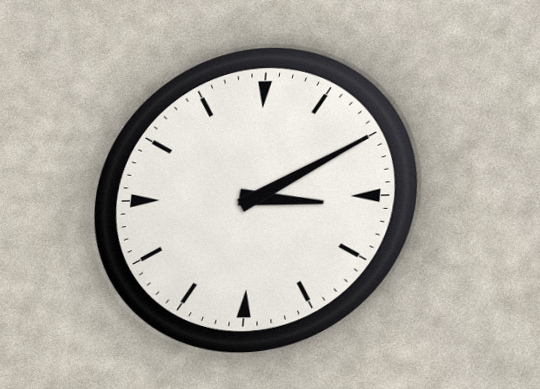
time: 3:10
